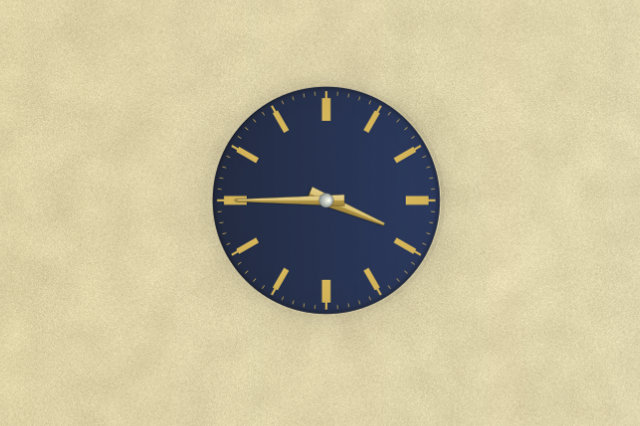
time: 3:45
